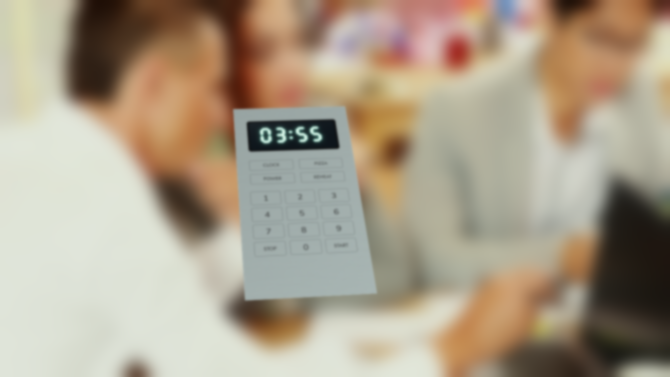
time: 3:55
